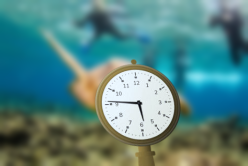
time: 5:46
